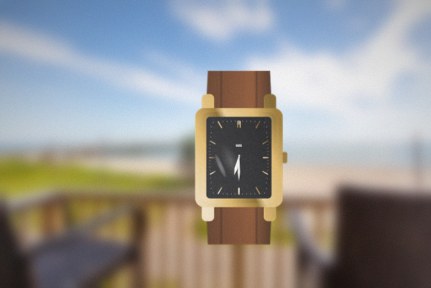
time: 6:30
